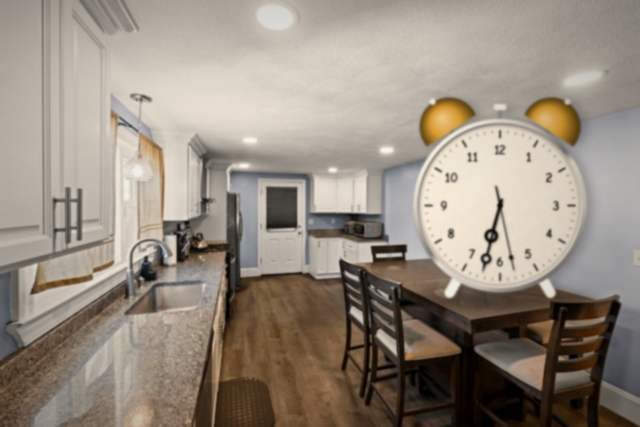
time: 6:32:28
